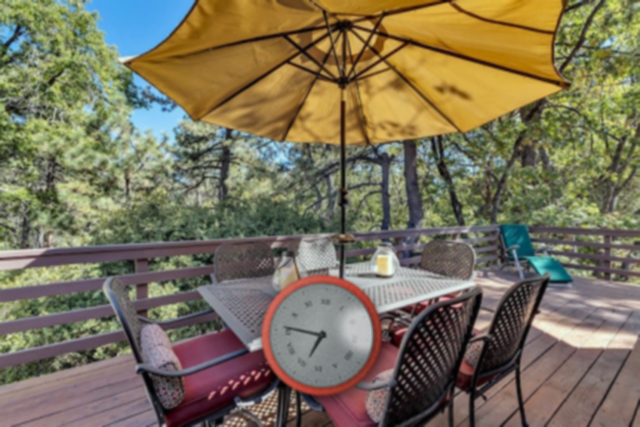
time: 6:46
